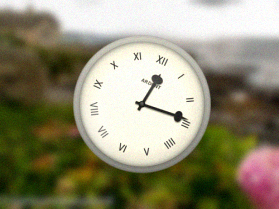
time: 12:14
